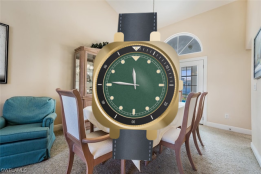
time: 11:46
